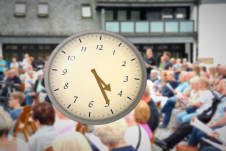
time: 4:25
